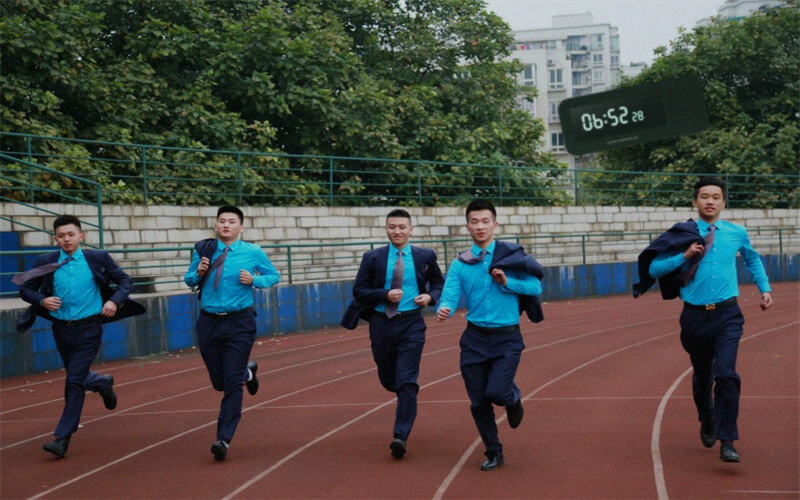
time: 6:52:28
